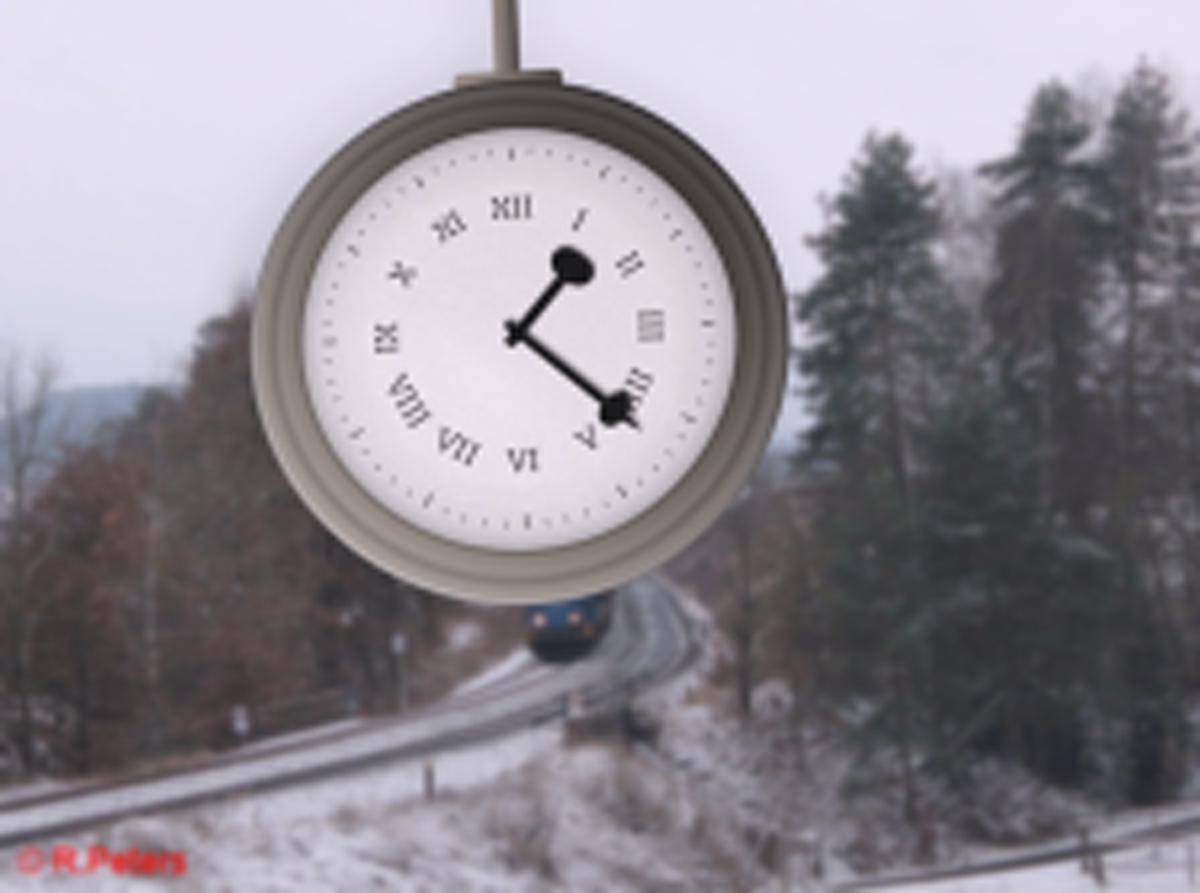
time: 1:22
